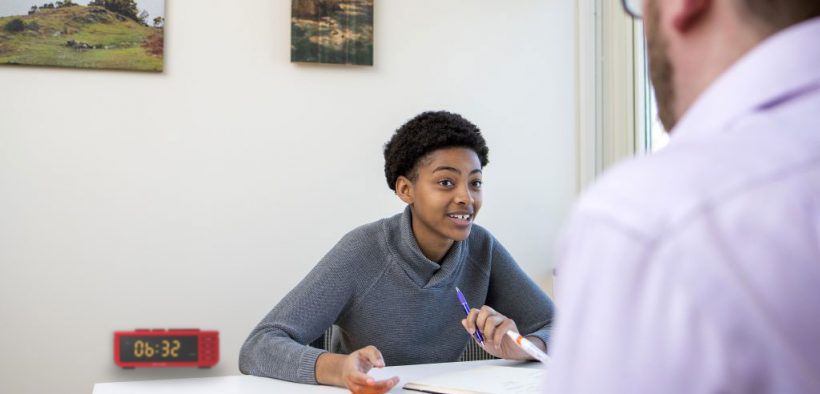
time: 6:32
